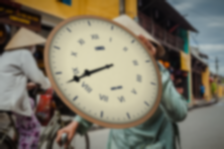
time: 8:43
